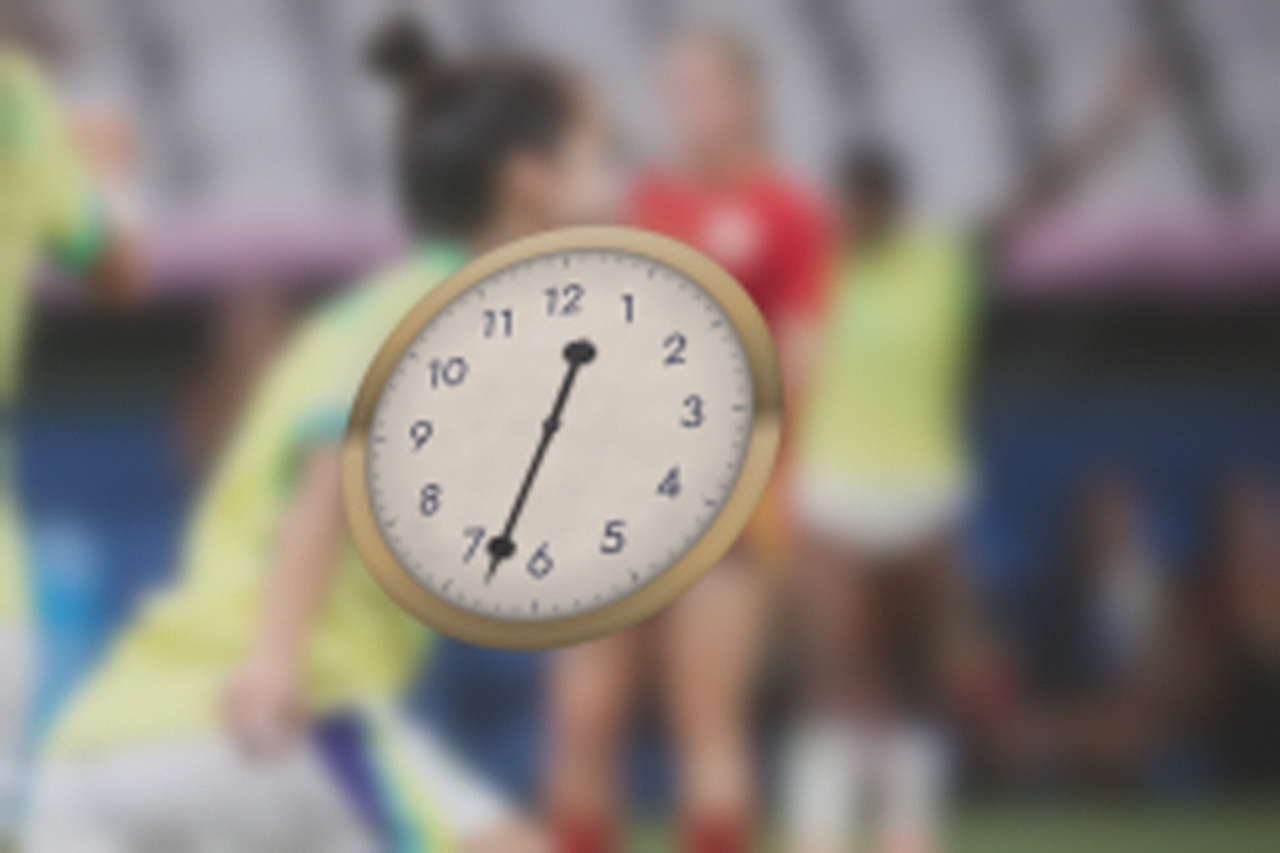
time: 12:33
